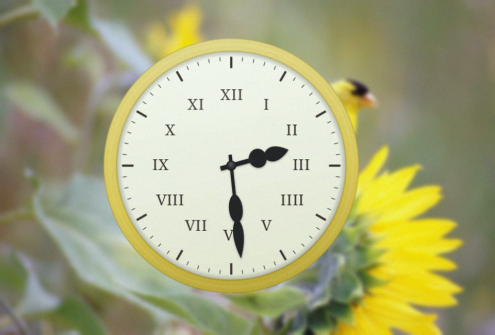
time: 2:29
